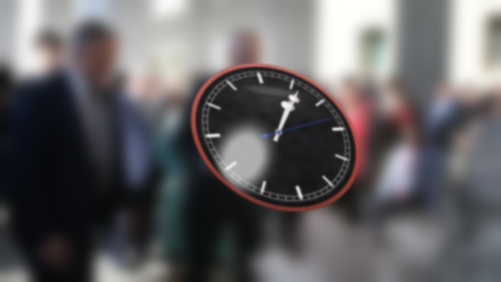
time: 1:06:13
